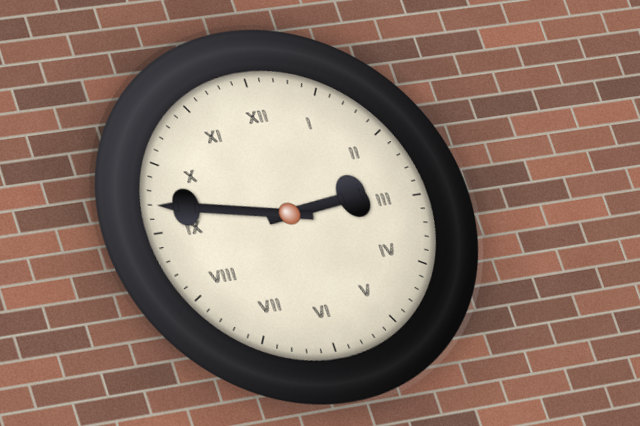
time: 2:47
